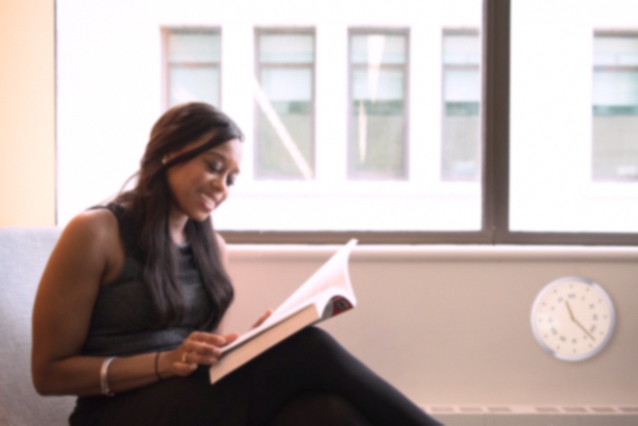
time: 11:23
